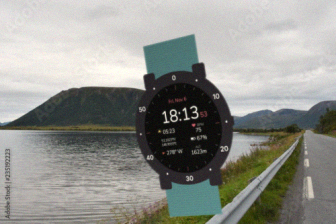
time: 18:13
